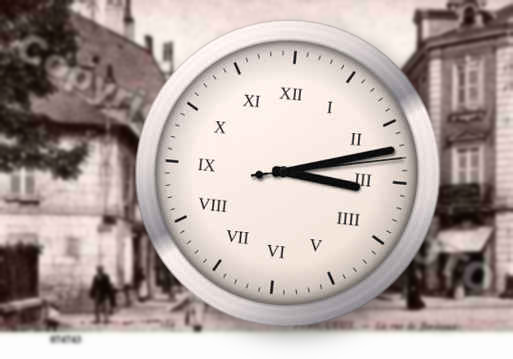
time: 3:12:13
